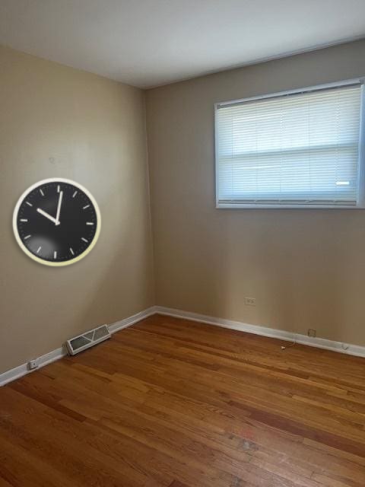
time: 10:01
